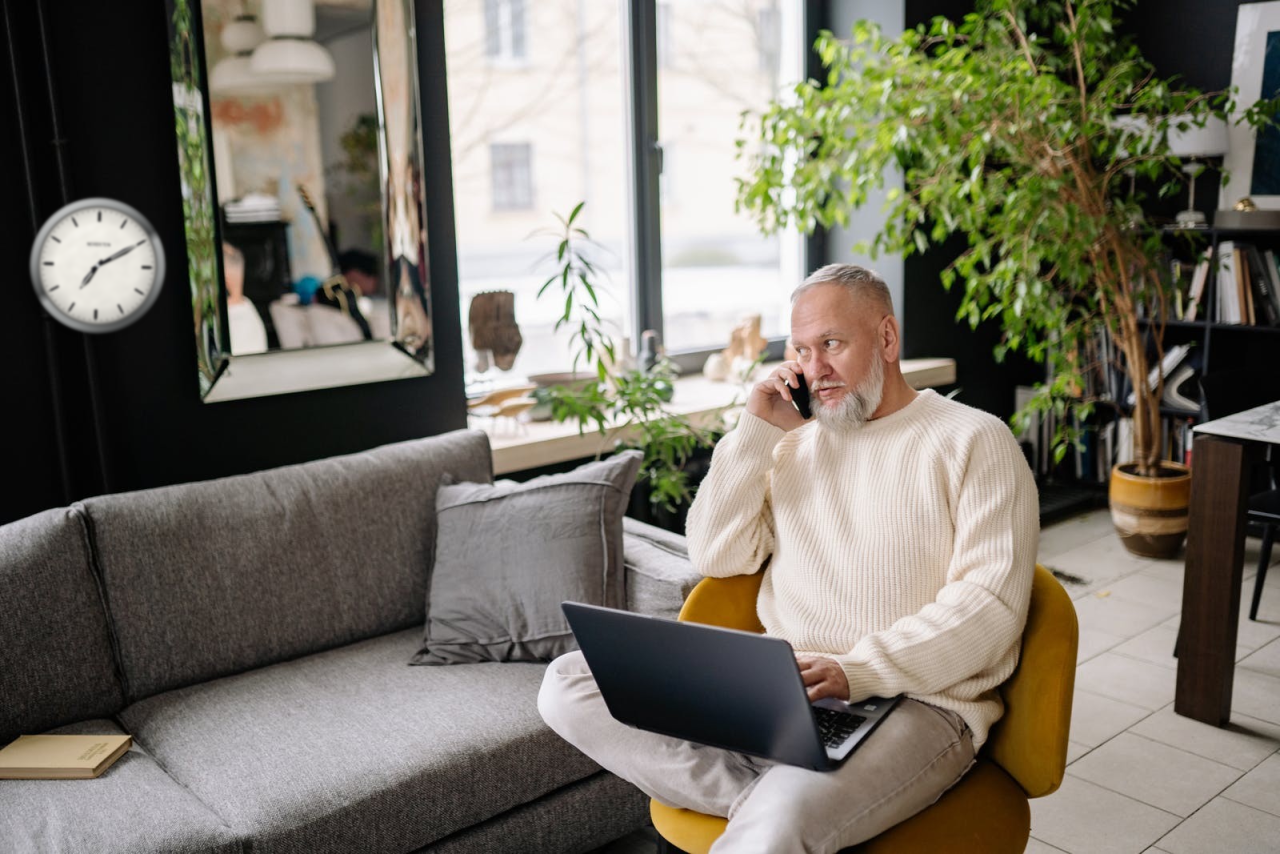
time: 7:10
